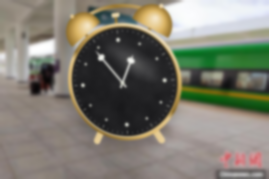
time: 12:54
